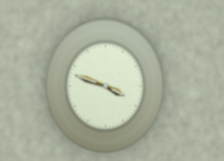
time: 3:48
